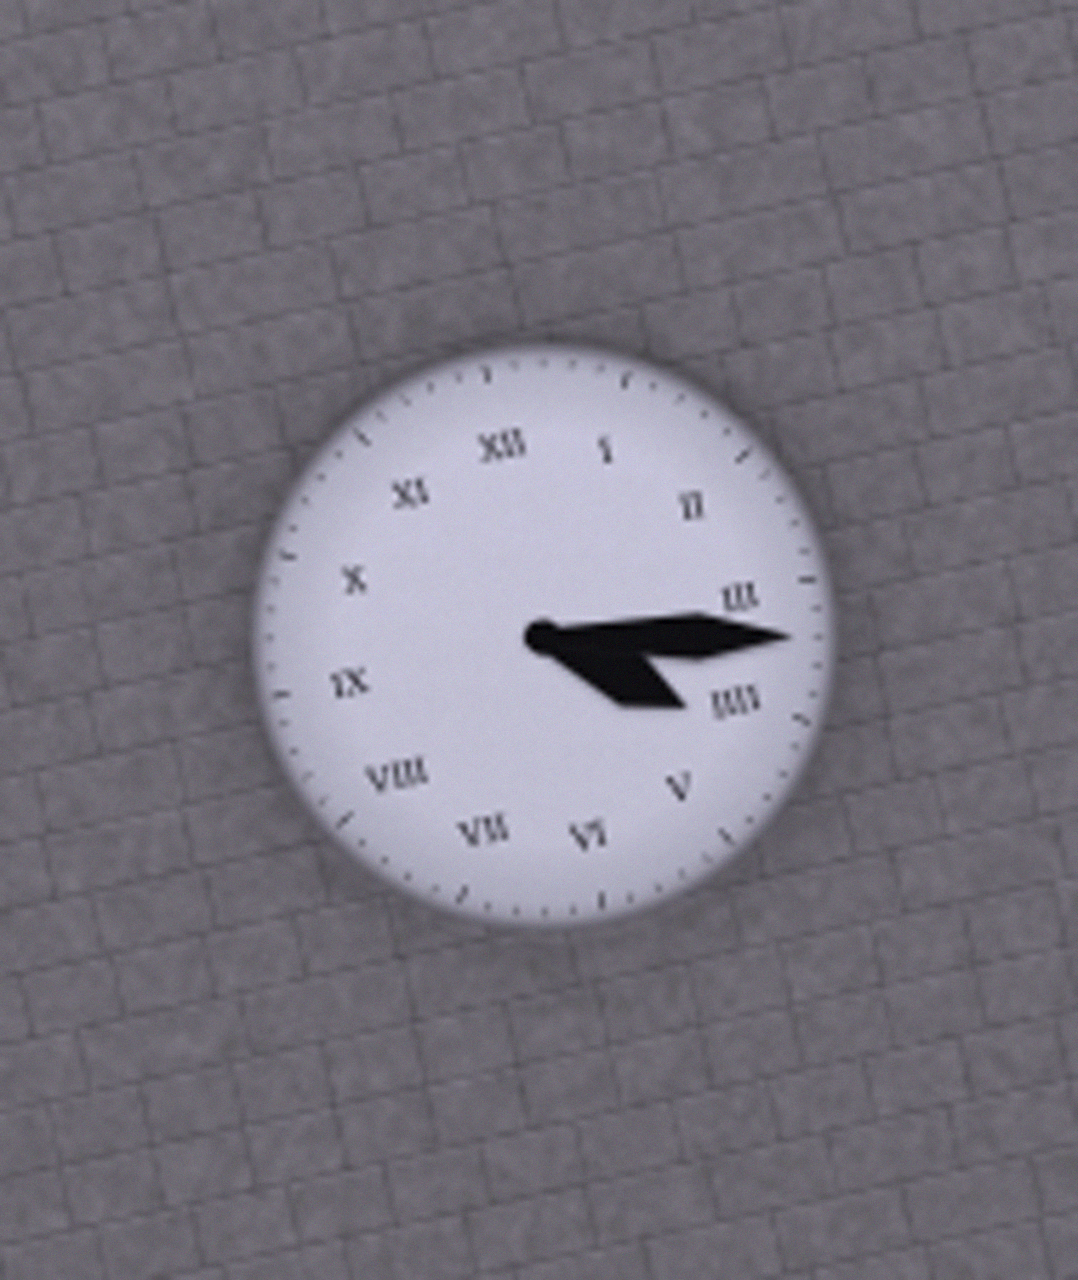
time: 4:17
